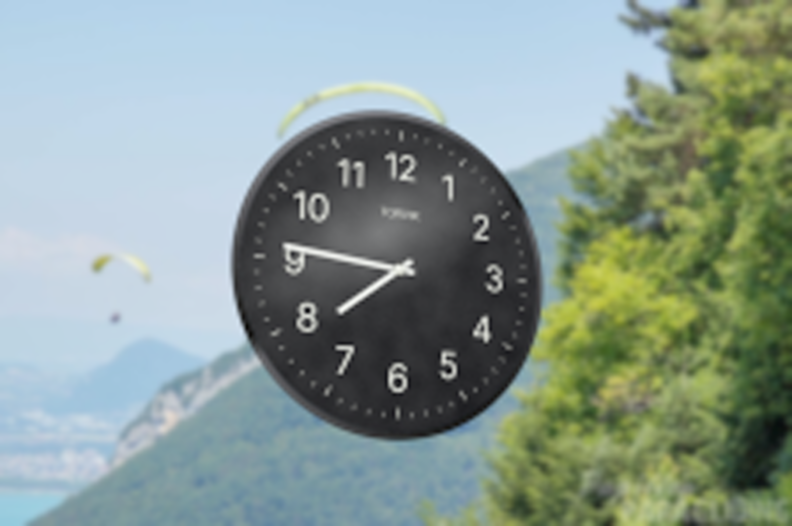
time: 7:46
